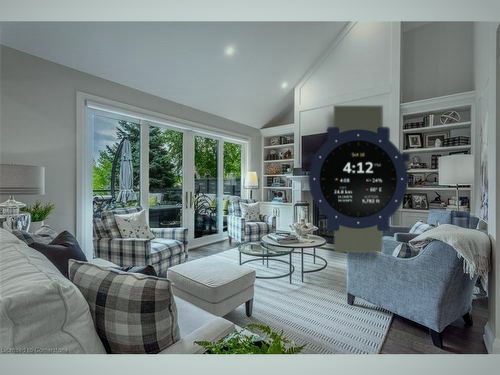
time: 4:12
